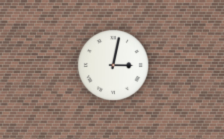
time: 3:02
